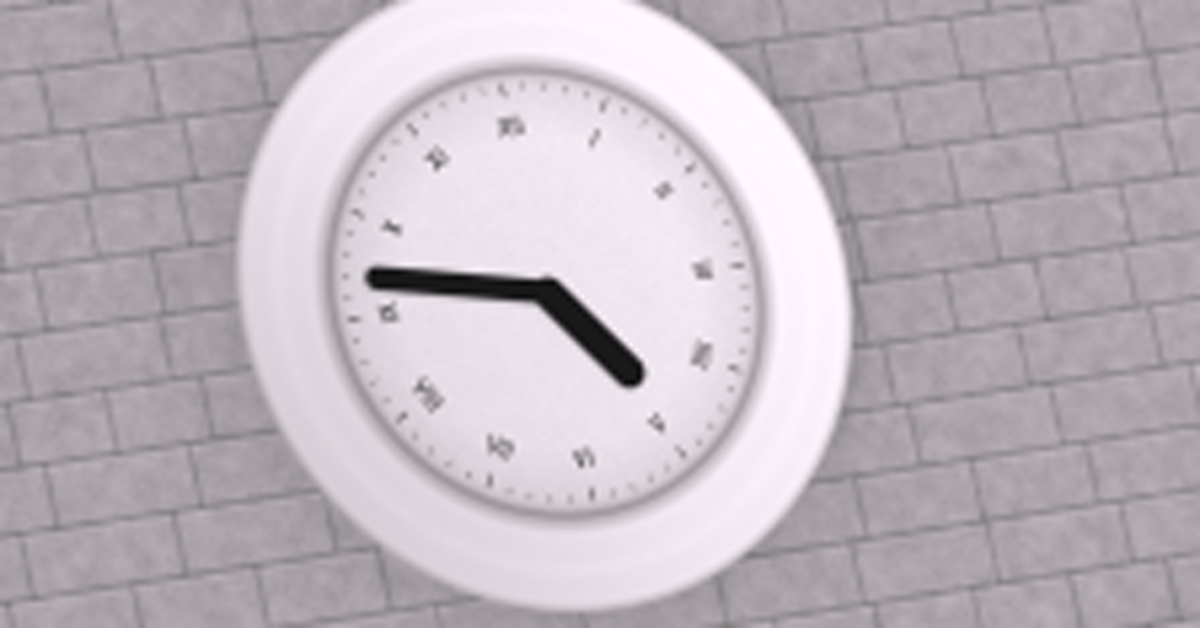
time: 4:47
